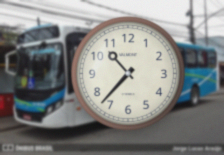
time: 10:37
